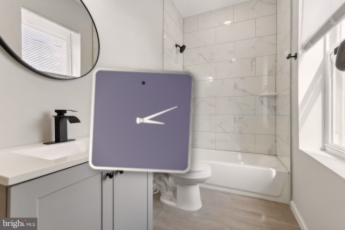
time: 3:11
